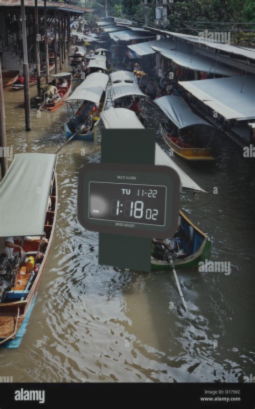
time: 1:18:02
